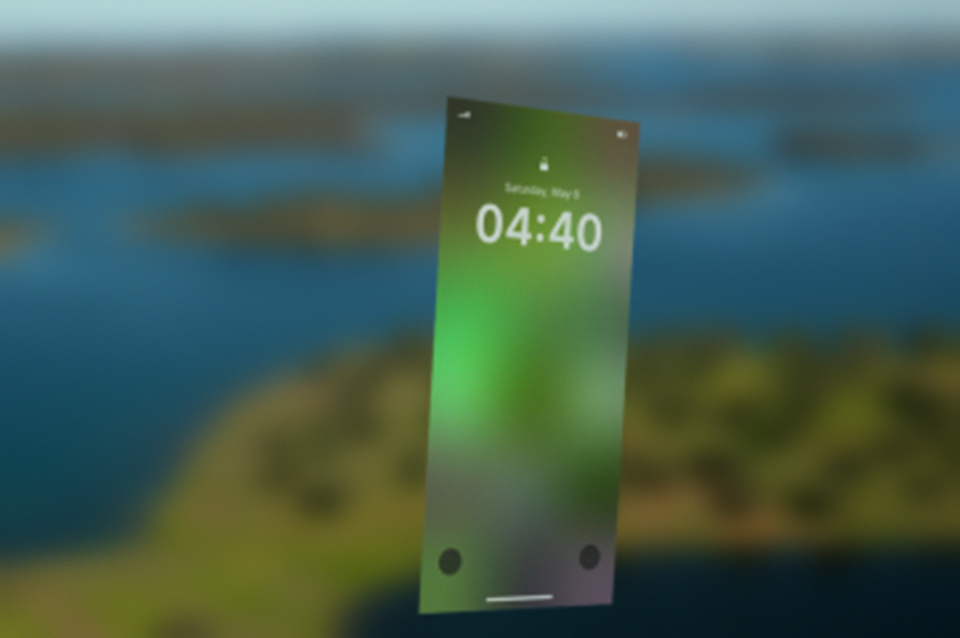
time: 4:40
